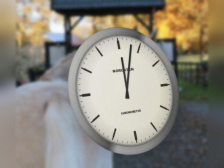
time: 12:03
